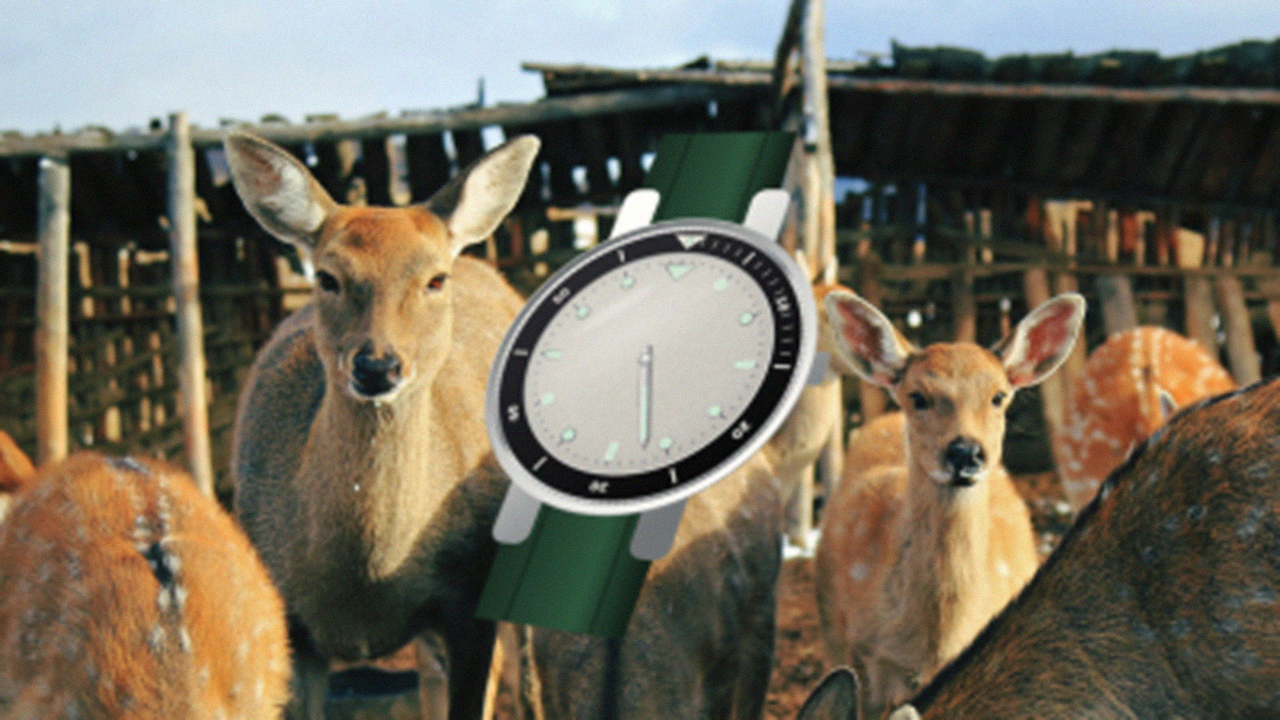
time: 5:27
